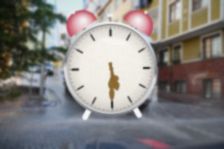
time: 5:30
